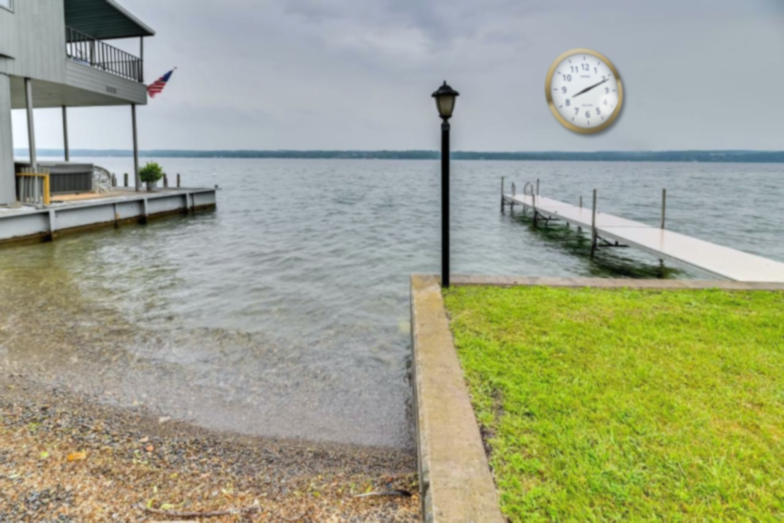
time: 8:11
